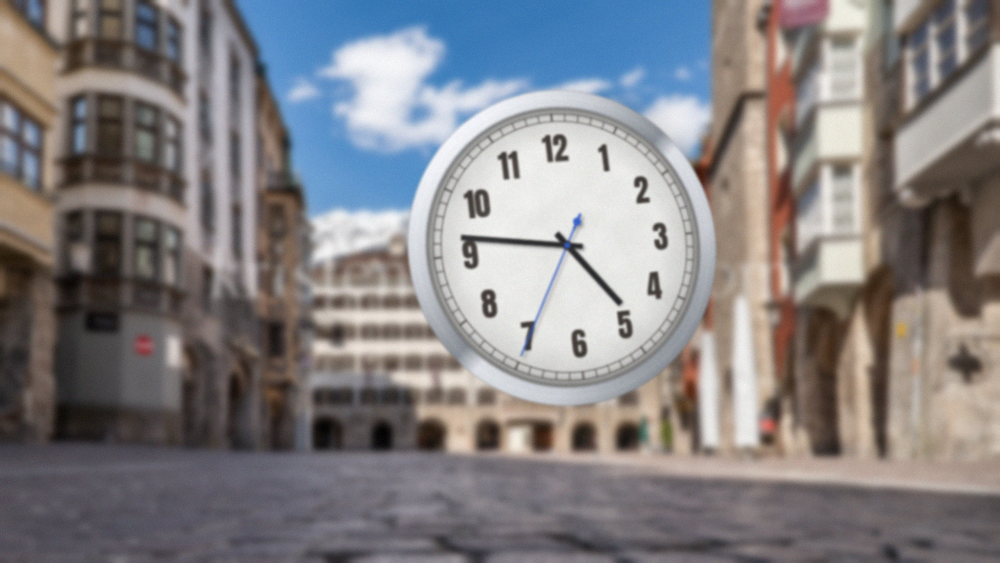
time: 4:46:35
